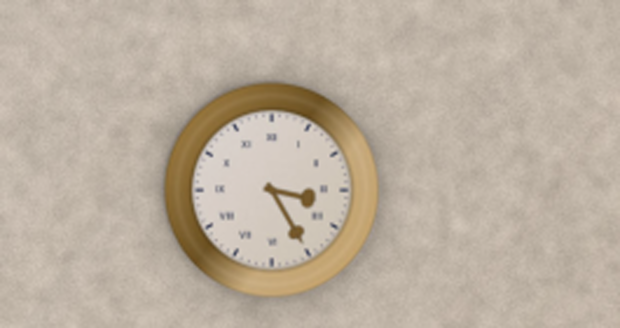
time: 3:25
